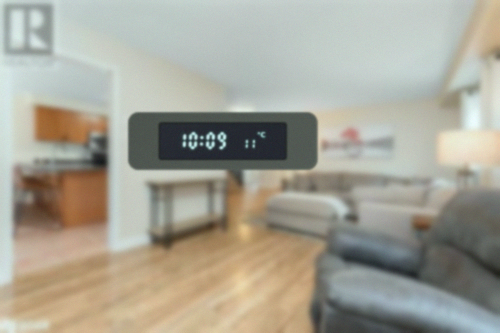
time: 10:09
